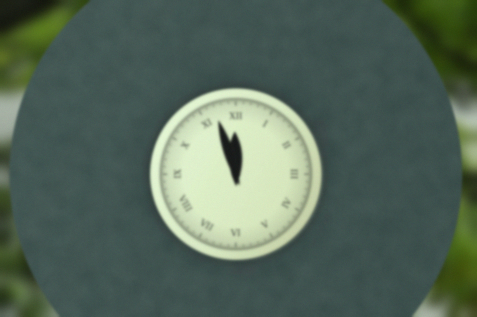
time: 11:57
